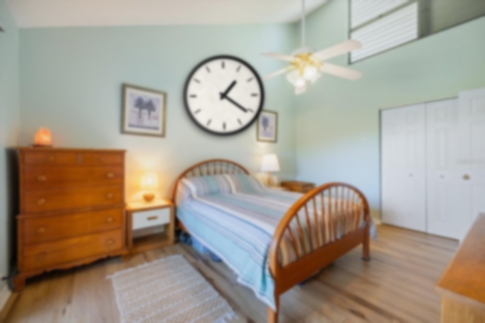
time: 1:21
